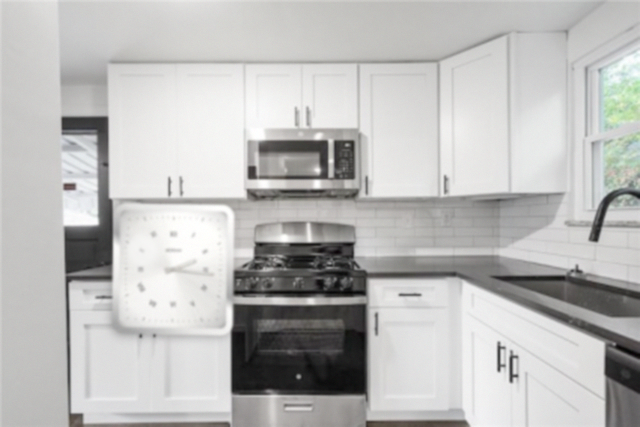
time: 2:16
